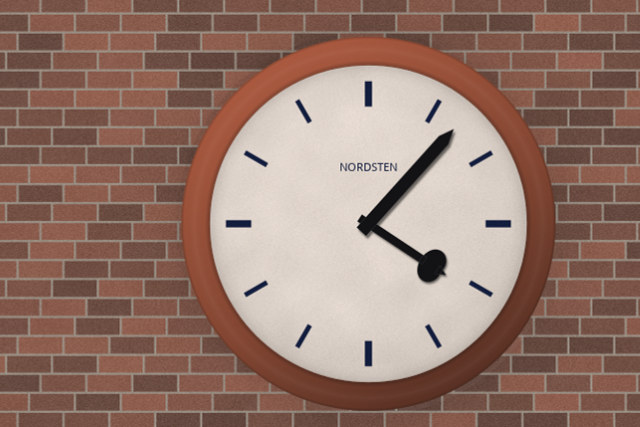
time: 4:07
